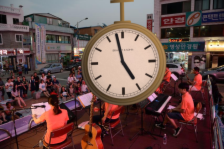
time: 4:58
